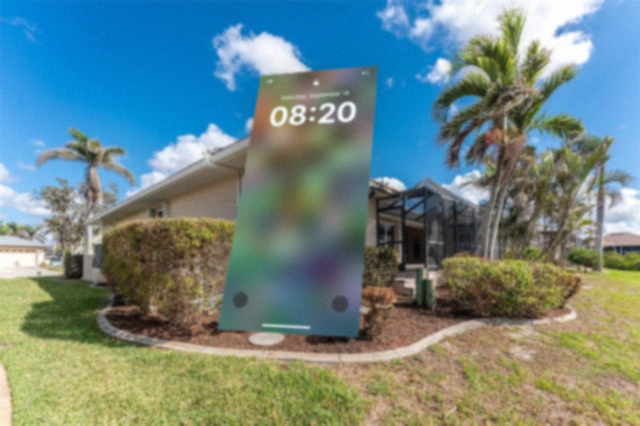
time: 8:20
